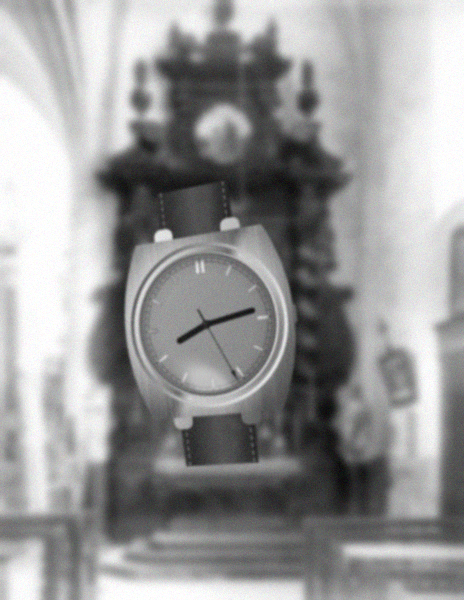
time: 8:13:26
